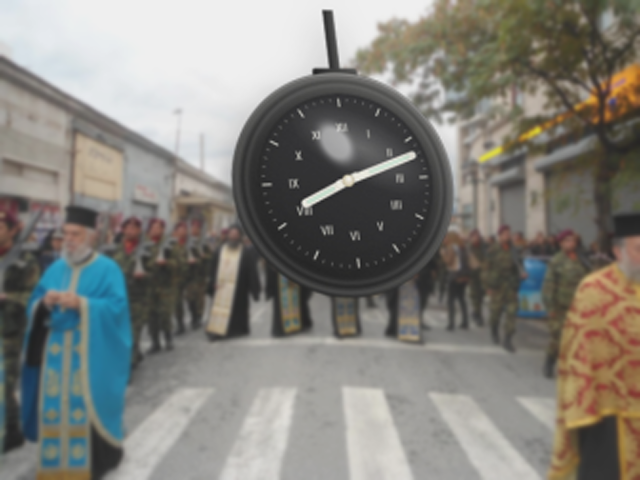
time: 8:12
